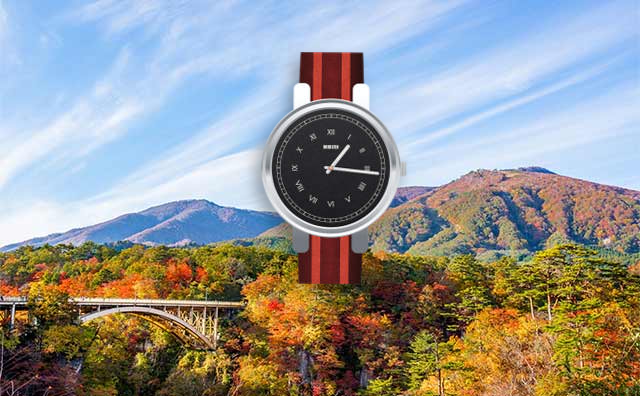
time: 1:16
